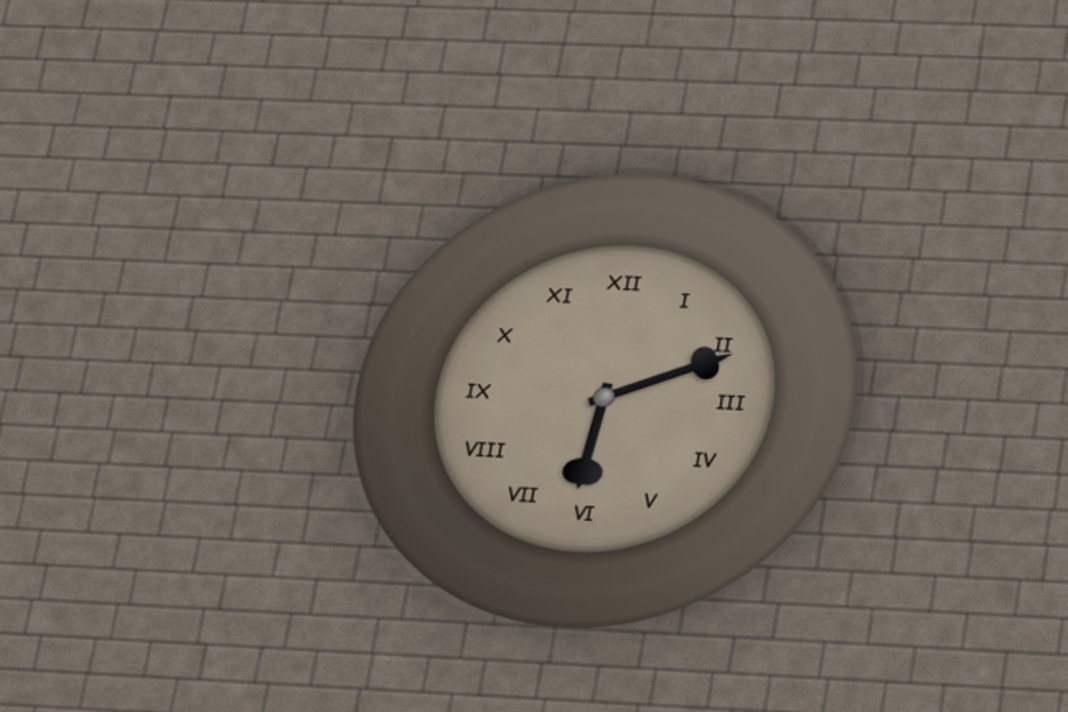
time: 6:11
